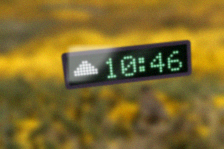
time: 10:46
